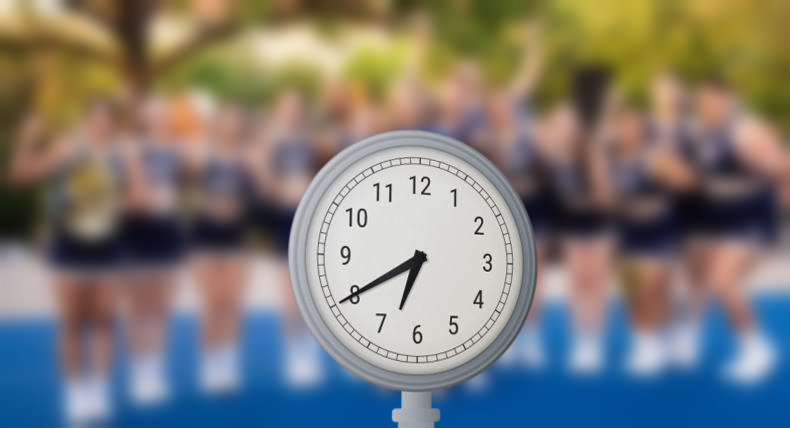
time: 6:40
